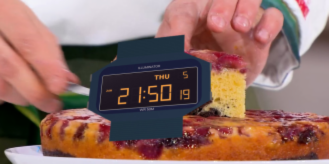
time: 21:50:19
